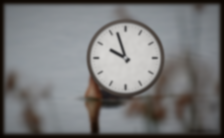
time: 9:57
